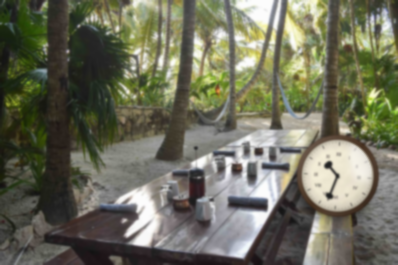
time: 10:33
